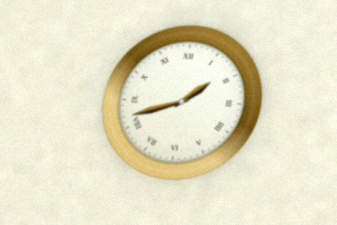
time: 1:42
